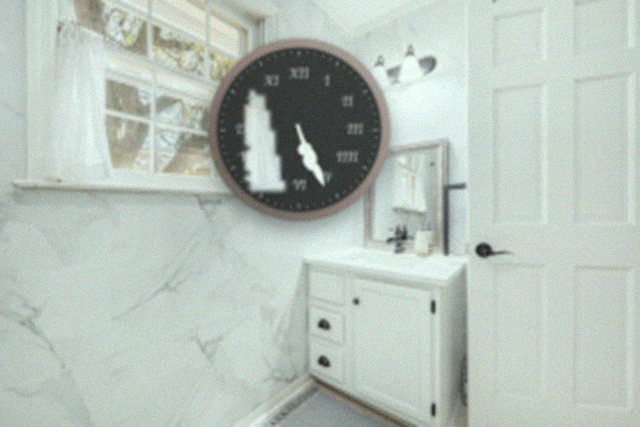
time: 5:26
